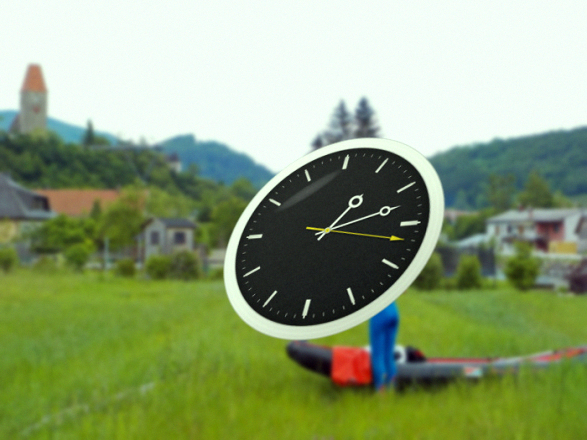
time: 1:12:17
